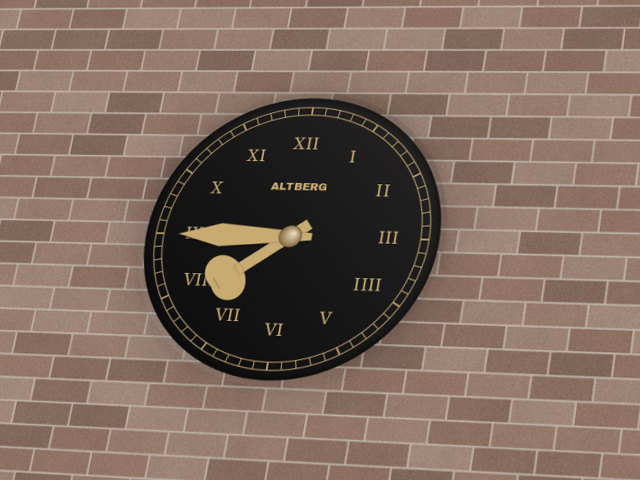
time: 7:45
